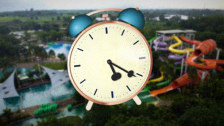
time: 5:21
